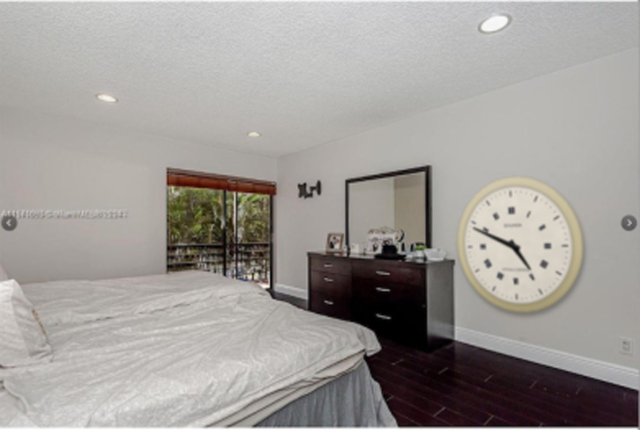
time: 4:49
